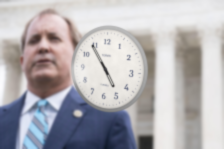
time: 4:54
